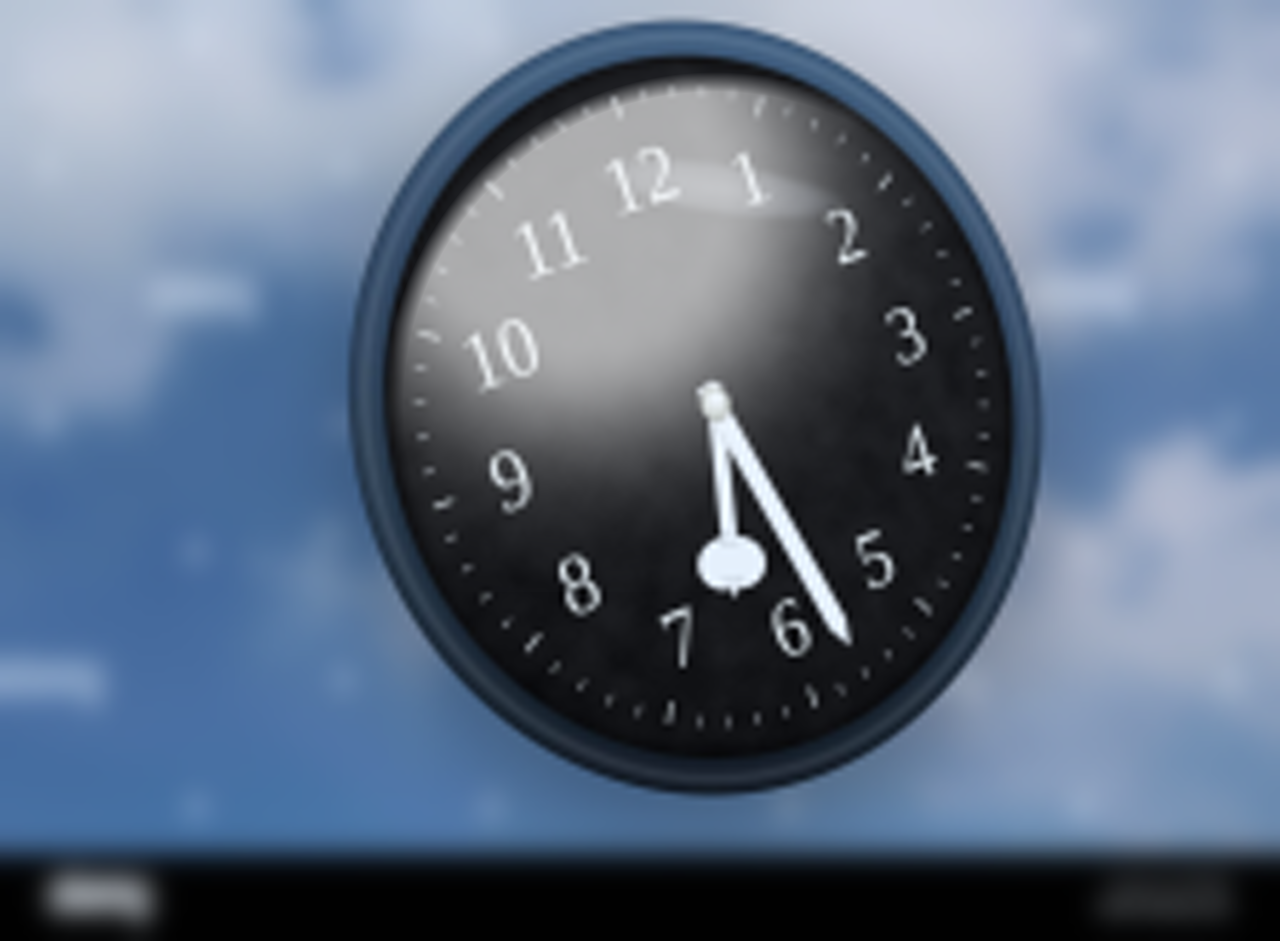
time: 6:28
